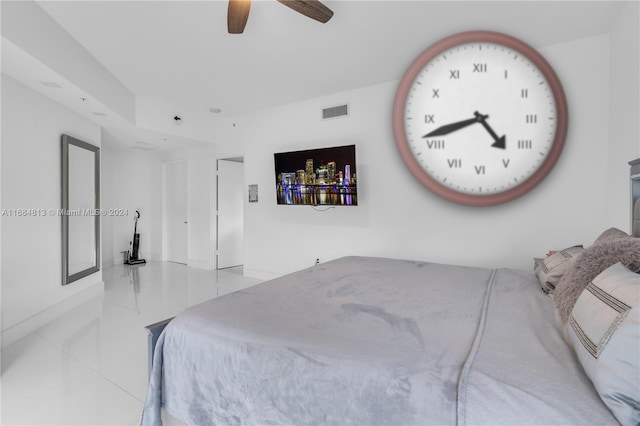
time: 4:42
